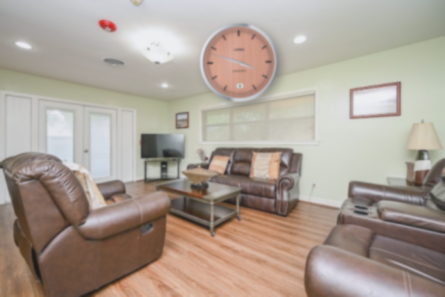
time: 3:48
